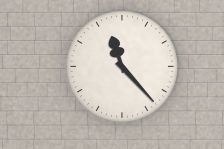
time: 11:23
